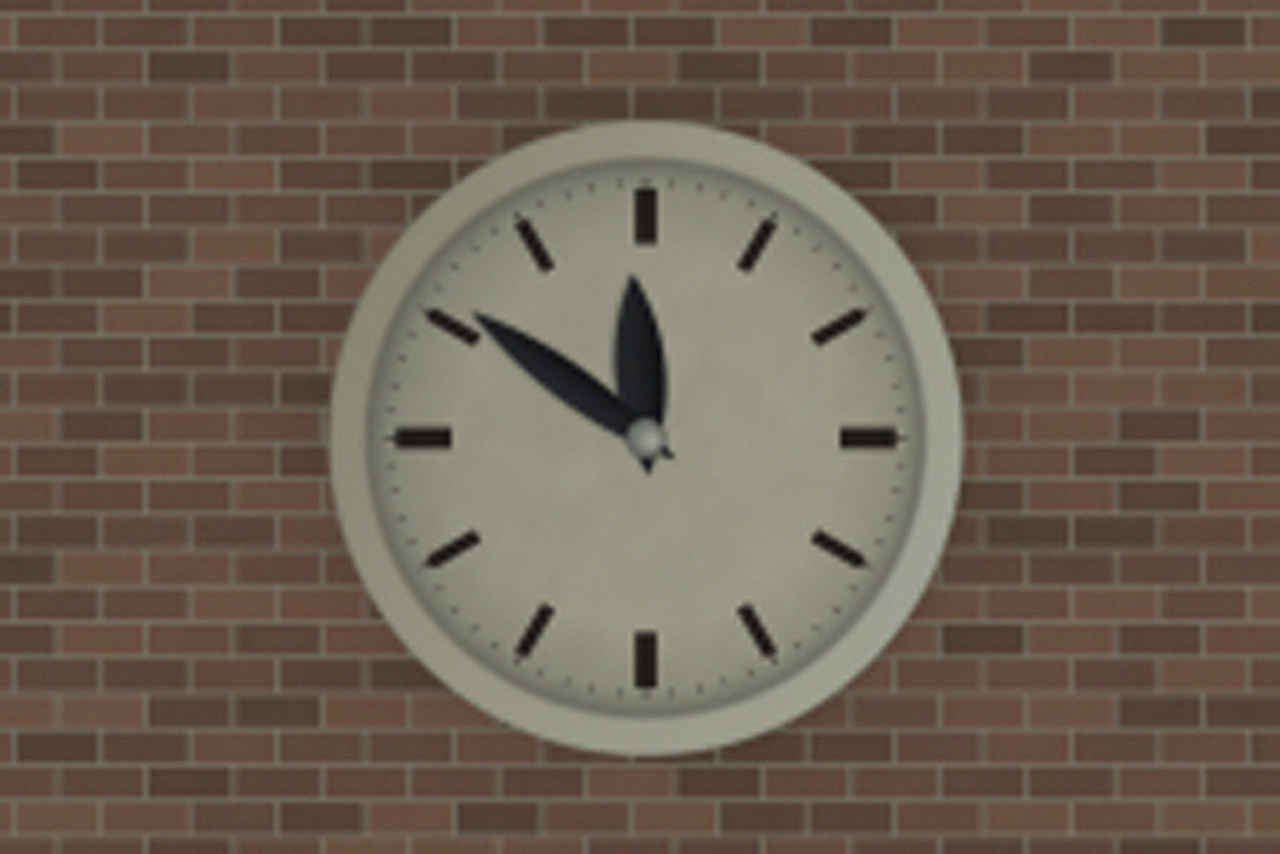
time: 11:51
